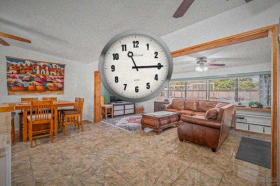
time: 11:15
